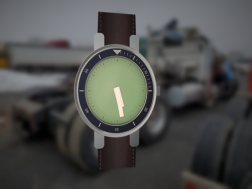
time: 5:28
